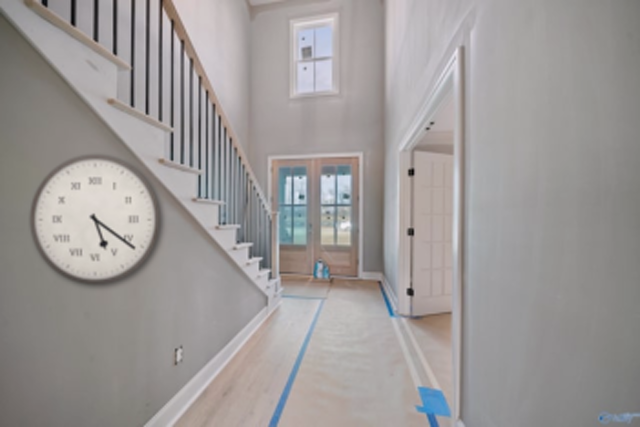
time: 5:21
